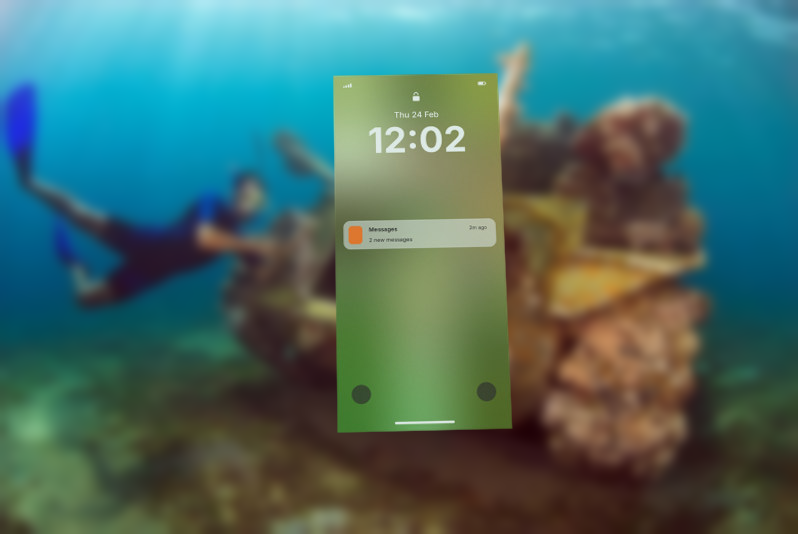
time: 12:02
